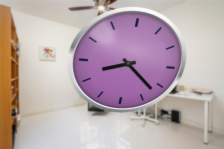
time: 8:22
